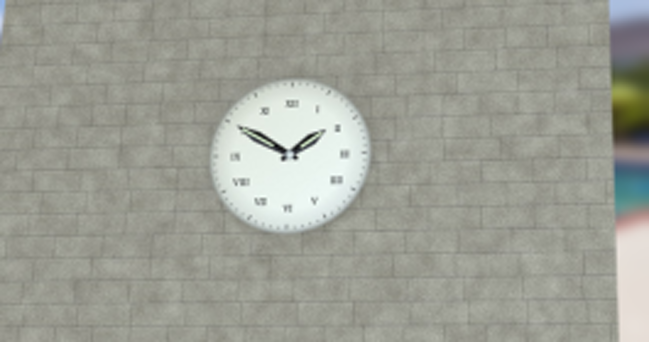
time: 1:50
